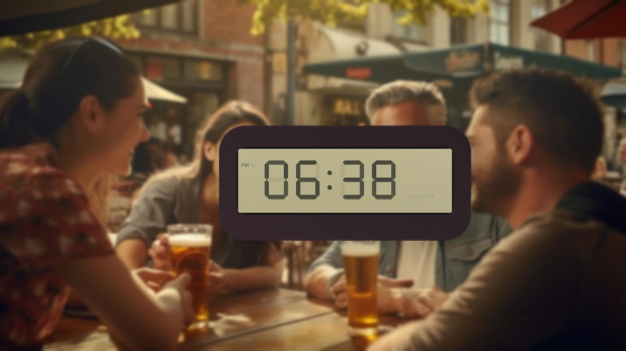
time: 6:38
